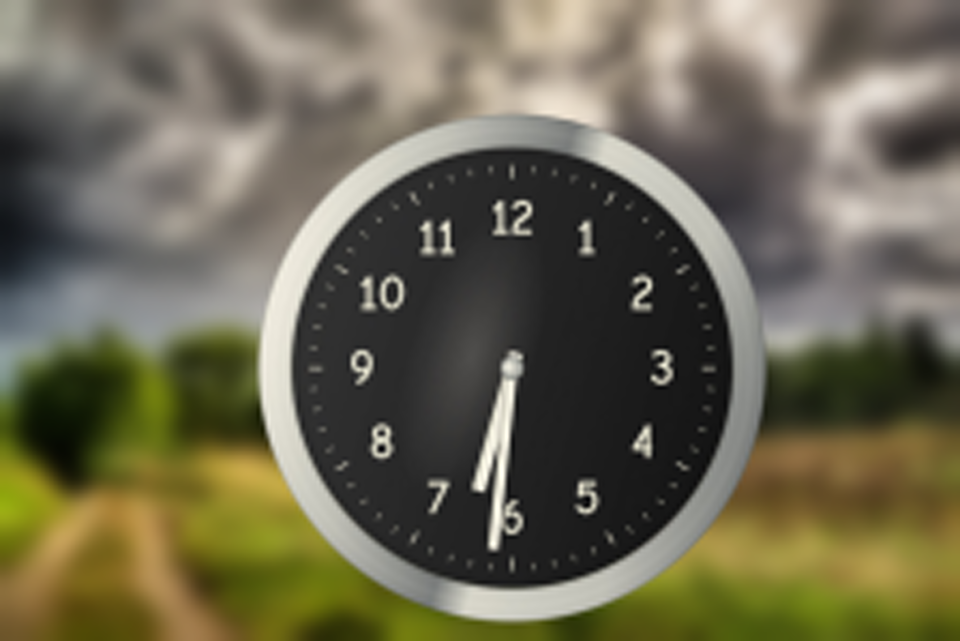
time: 6:31
